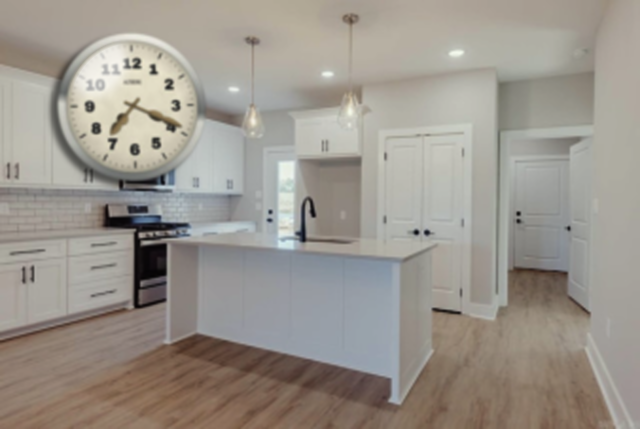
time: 7:19
